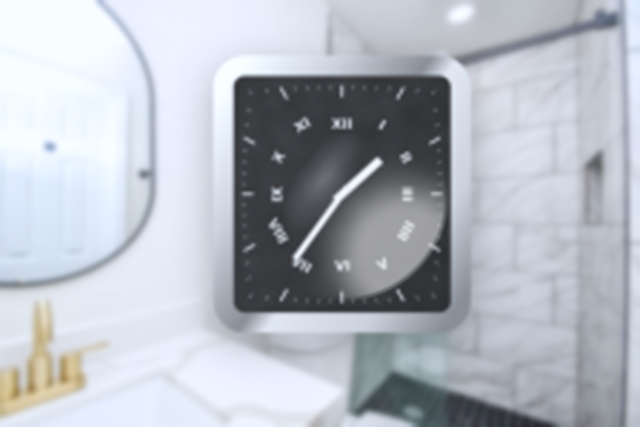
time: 1:36
